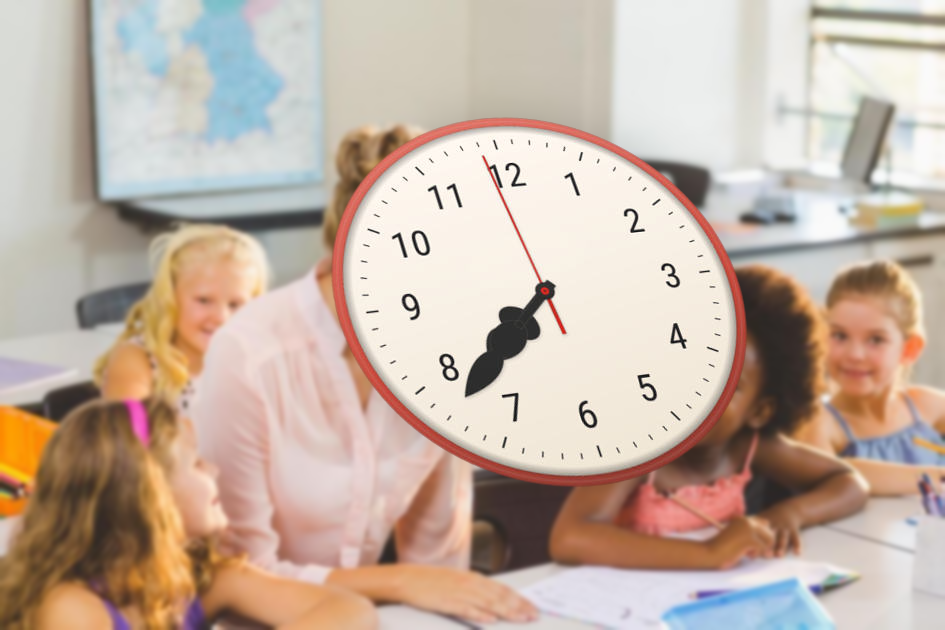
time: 7:37:59
